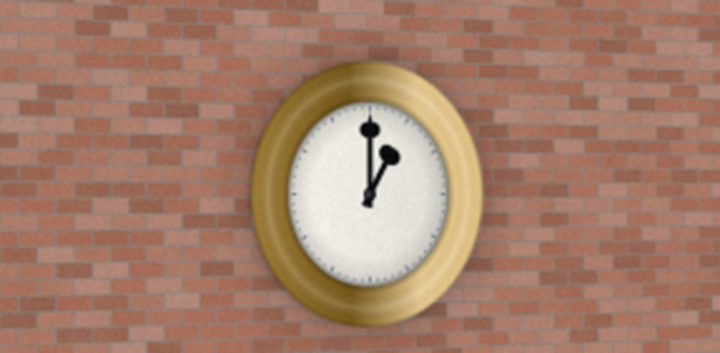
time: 1:00
